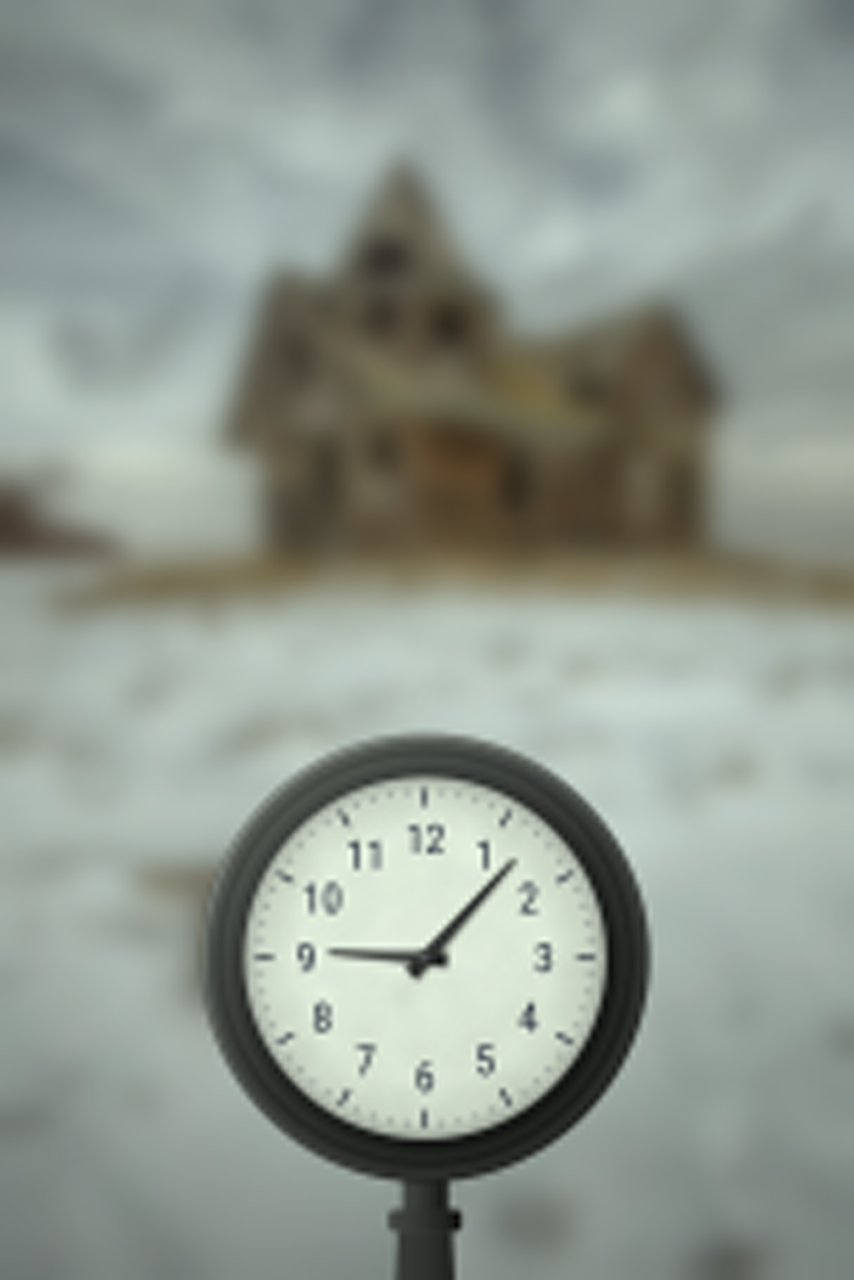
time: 9:07
